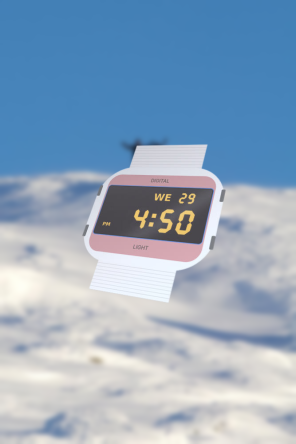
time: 4:50
